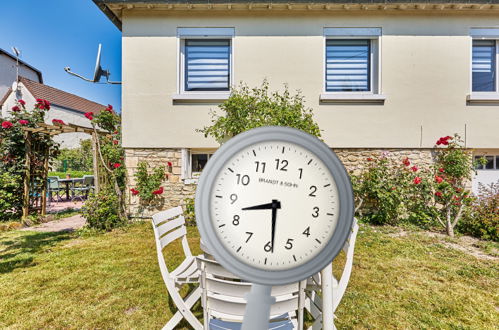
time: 8:29
